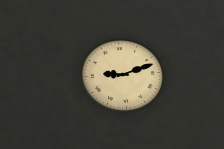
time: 9:12
